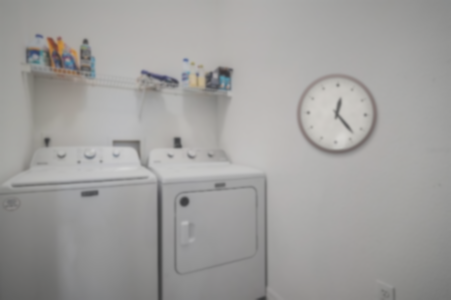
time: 12:23
